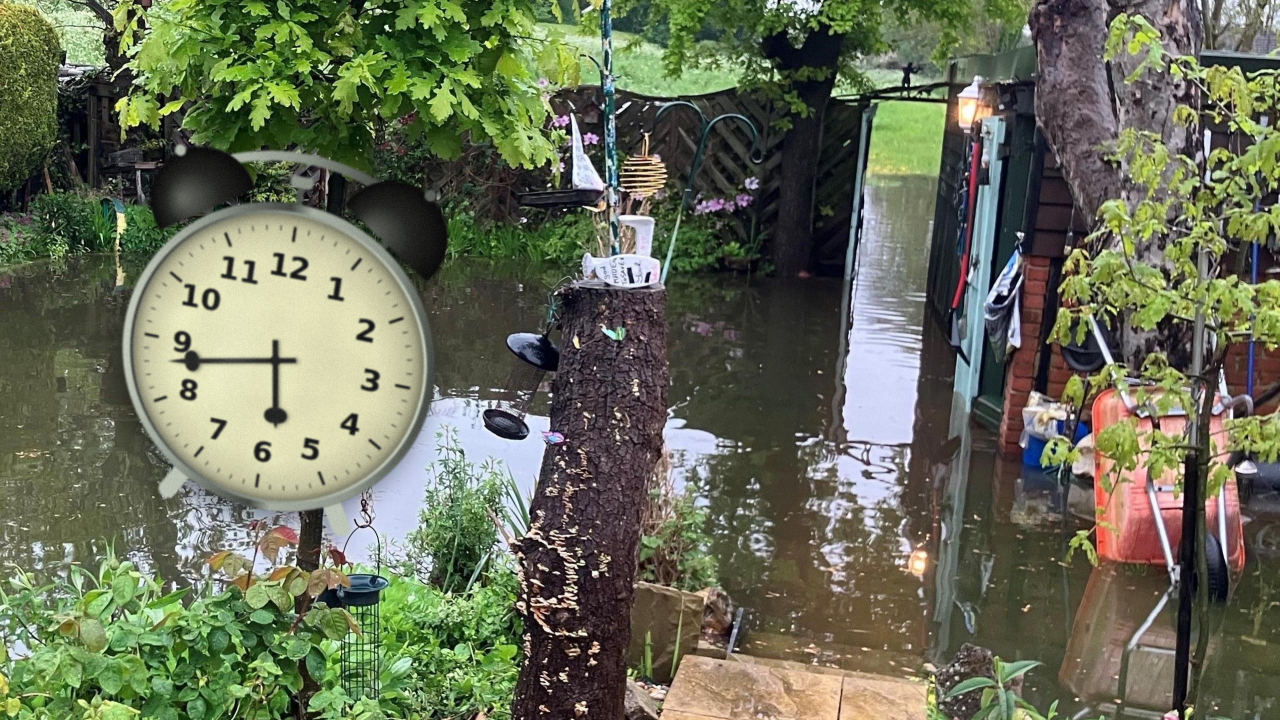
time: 5:43
